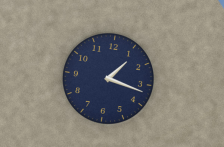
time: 1:17
